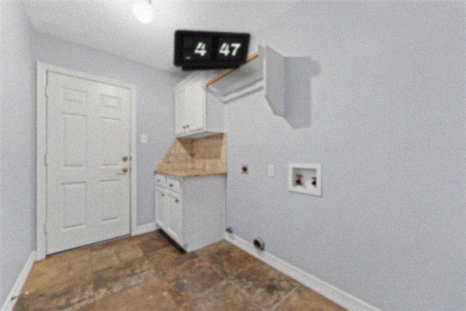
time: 4:47
